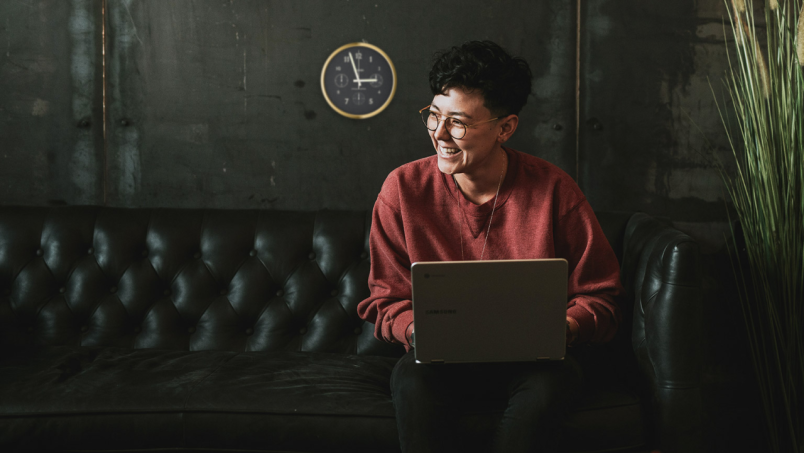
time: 2:57
